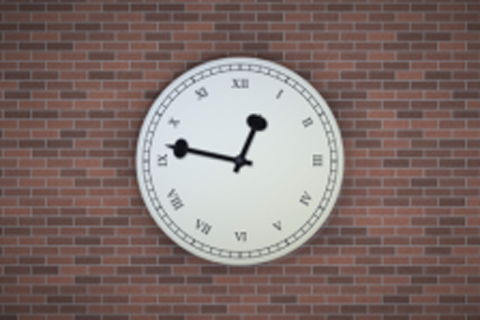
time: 12:47
